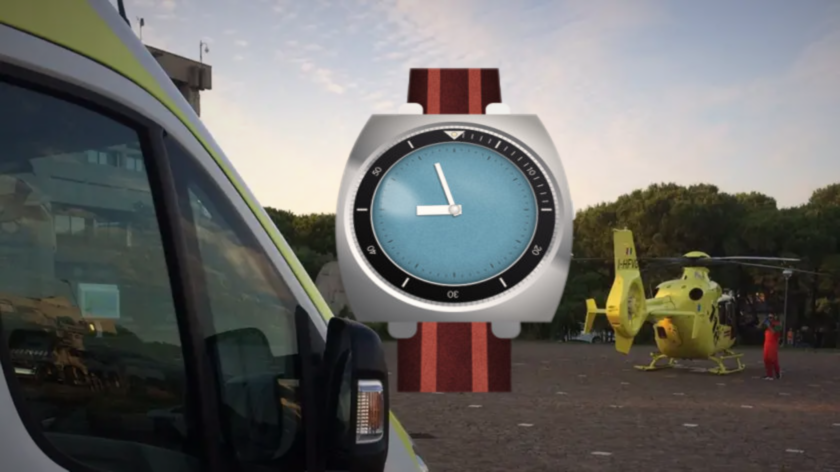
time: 8:57
